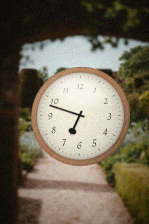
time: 6:48
